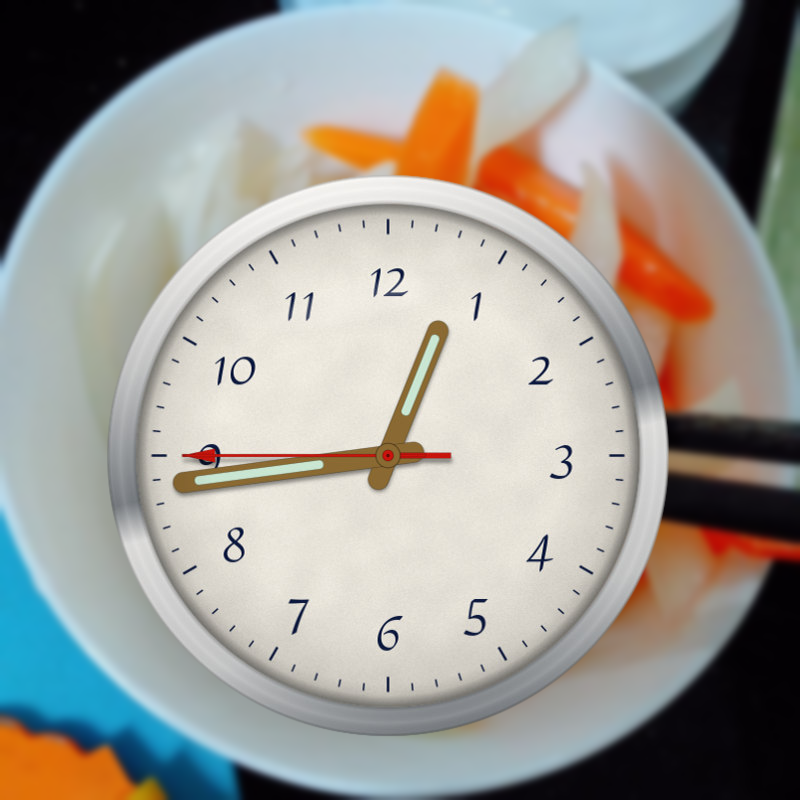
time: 12:43:45
